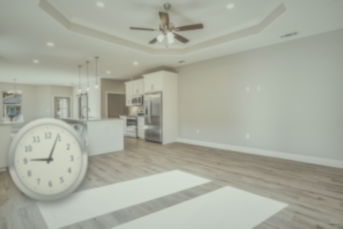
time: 9:04
